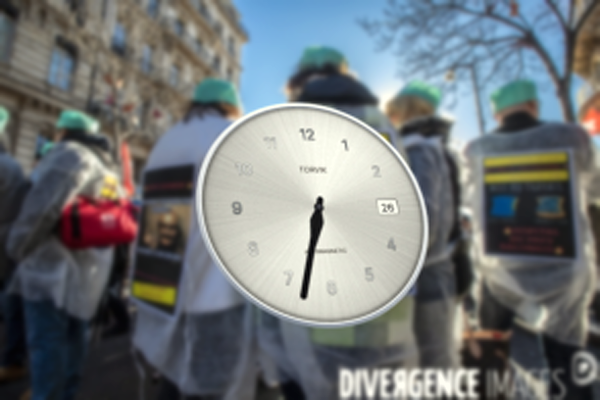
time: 6:33
